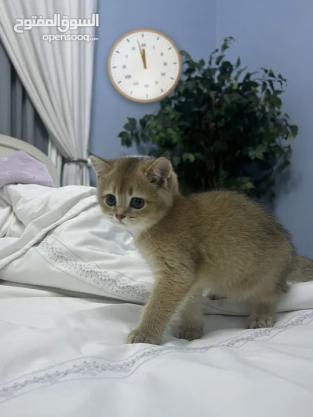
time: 11:58
